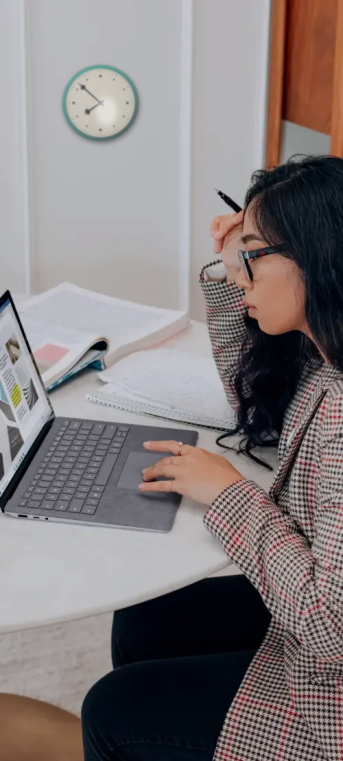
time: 7:52
